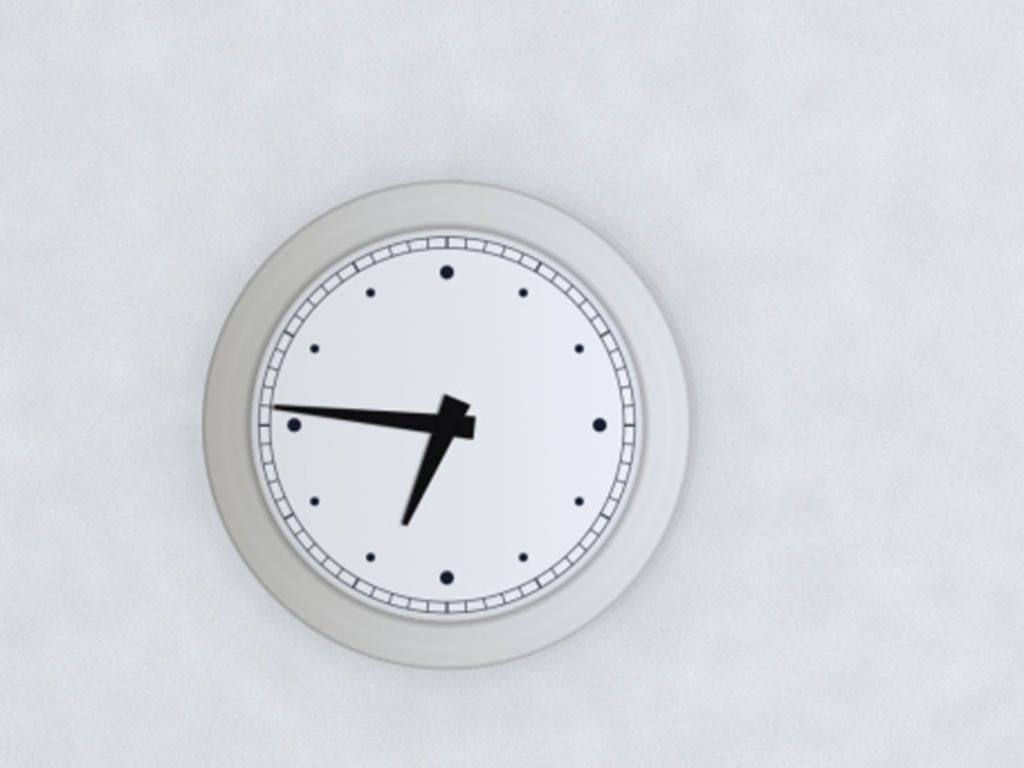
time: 6:46
